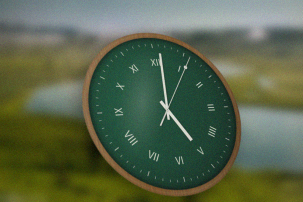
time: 5:01:06
